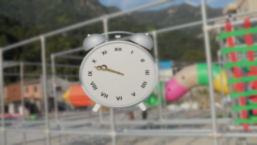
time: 9:48
